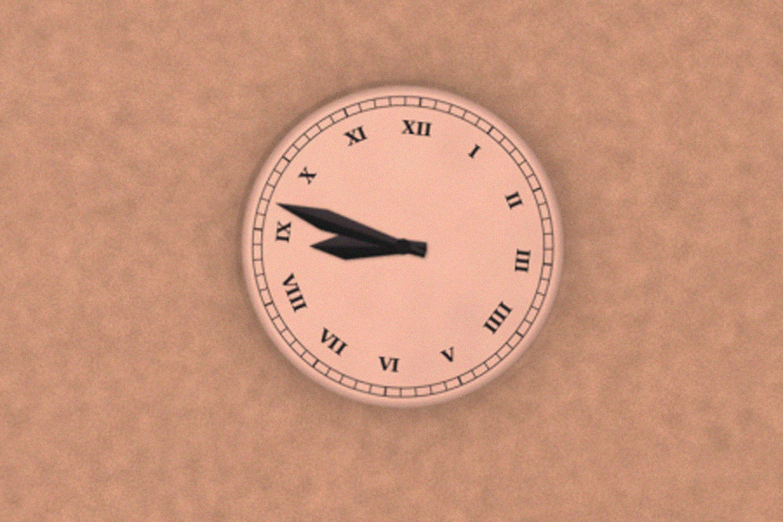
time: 8:47
